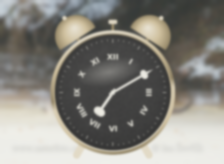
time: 7:10
